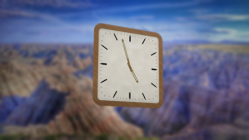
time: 4:57
